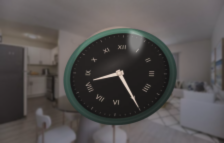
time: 8:25
